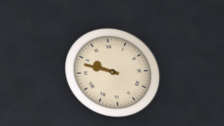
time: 9:48
